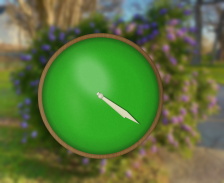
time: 4:21
